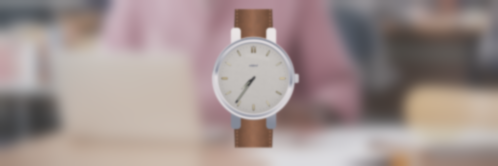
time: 7:36
